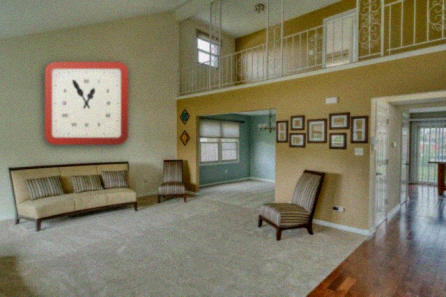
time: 12:55
